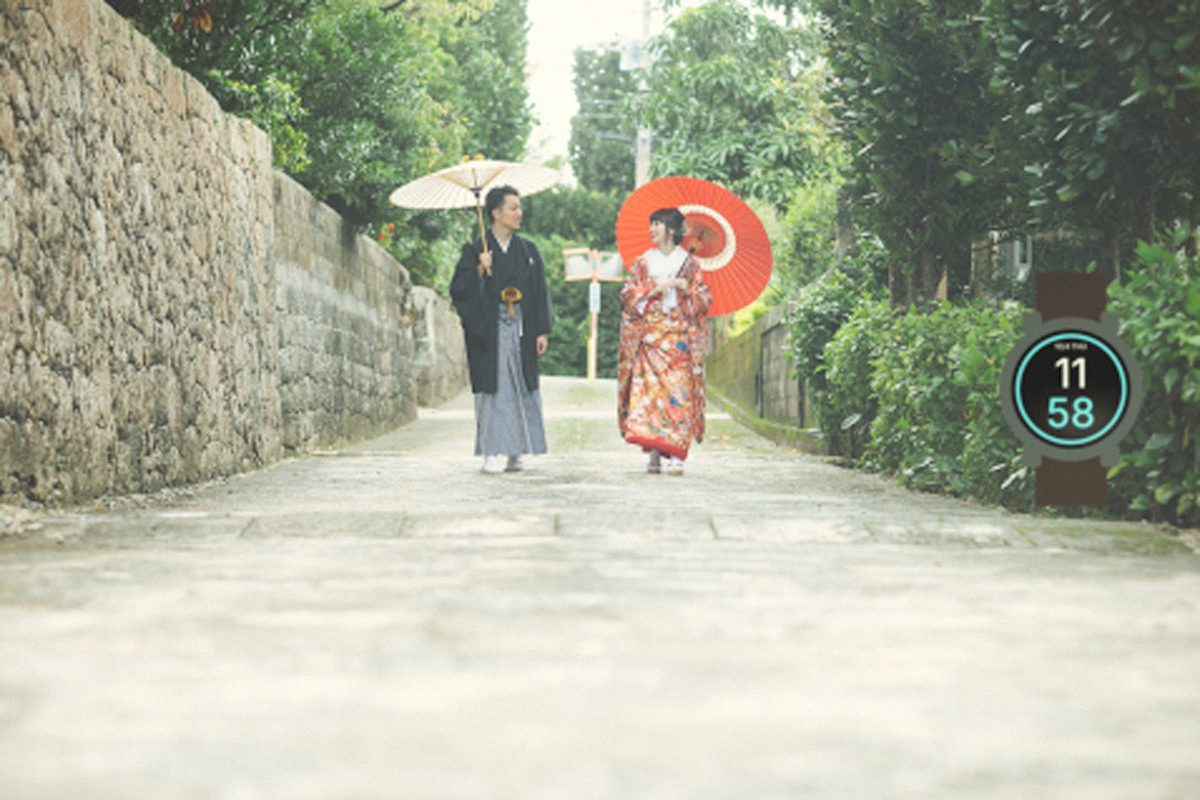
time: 11:58
